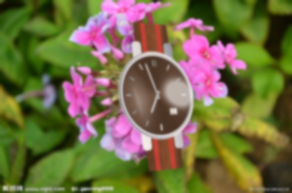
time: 6:57
